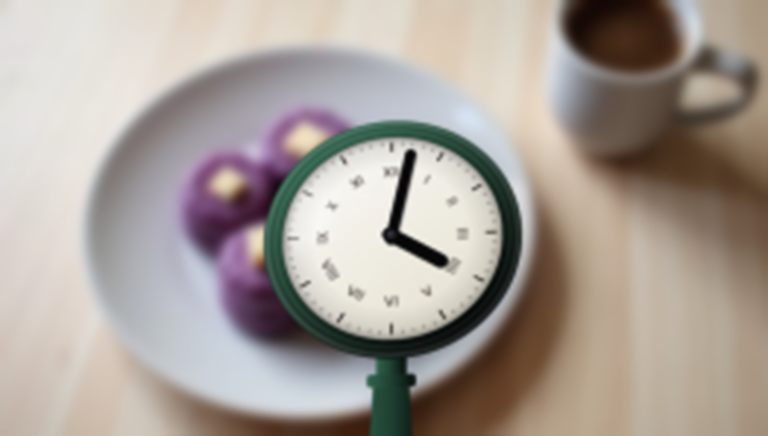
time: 4:02
